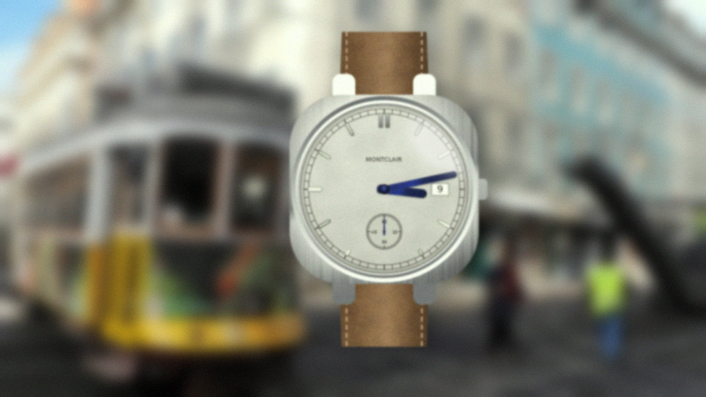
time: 3:13
